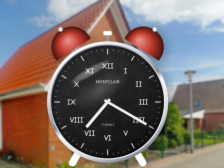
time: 7:20
